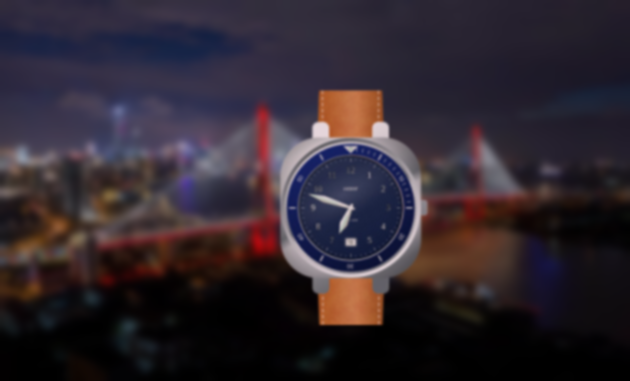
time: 6:48
